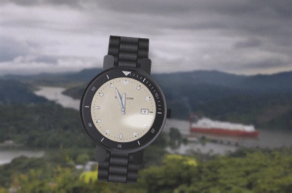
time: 11:56
